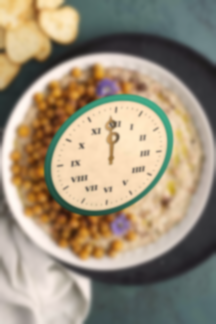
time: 11:59
